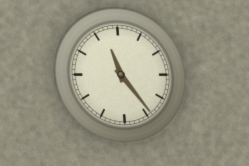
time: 11:24
